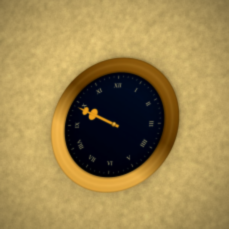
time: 9:49
